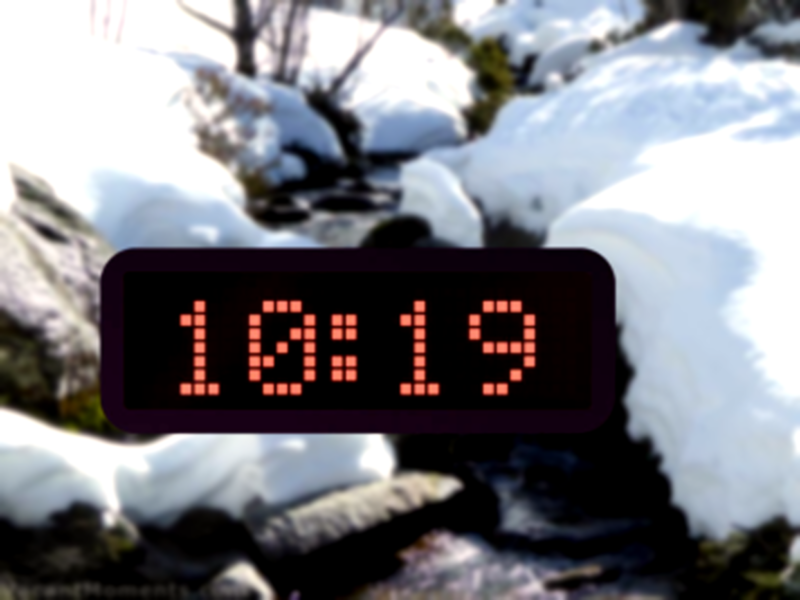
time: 10:19
